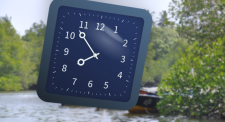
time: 7:53
